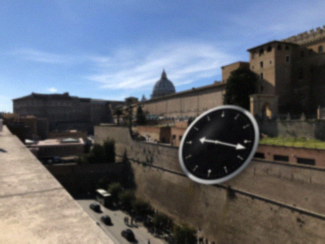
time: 9:17
